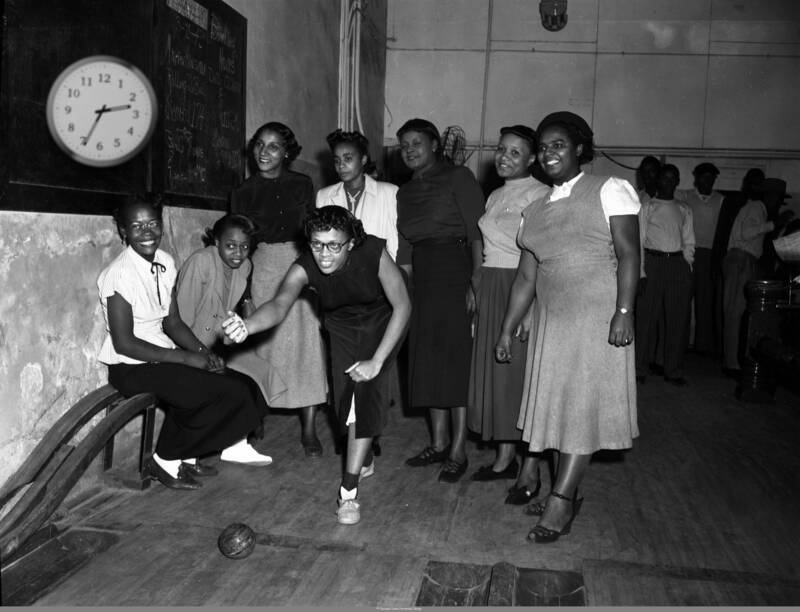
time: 2:34
